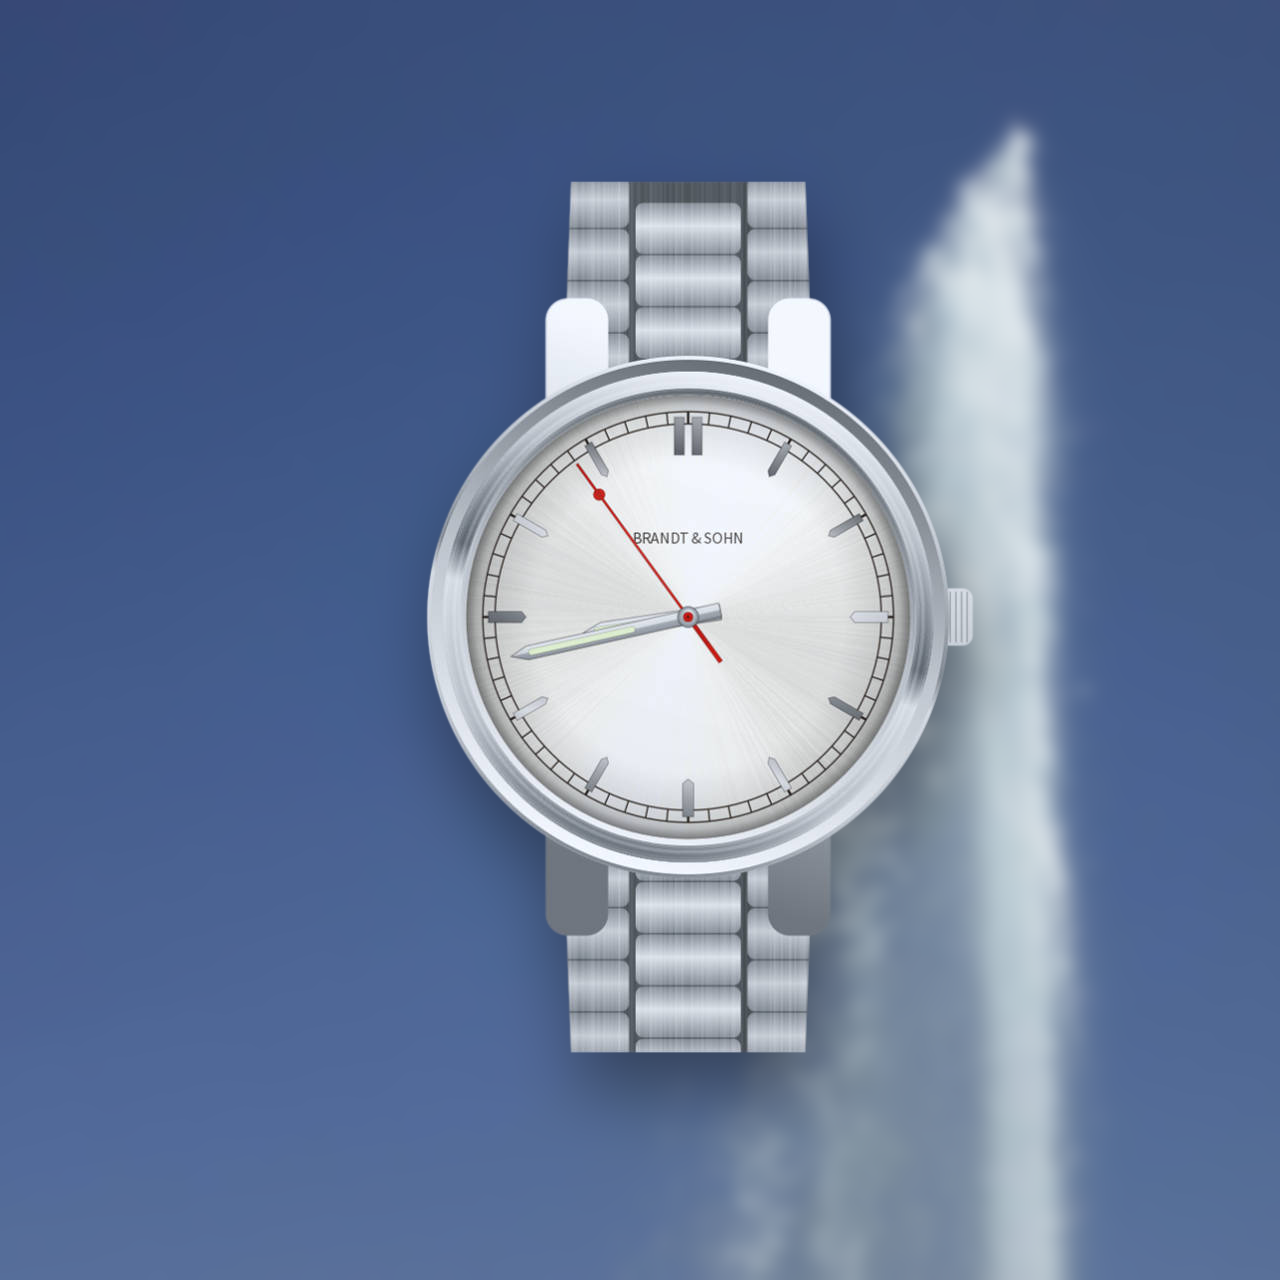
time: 8:42:54
